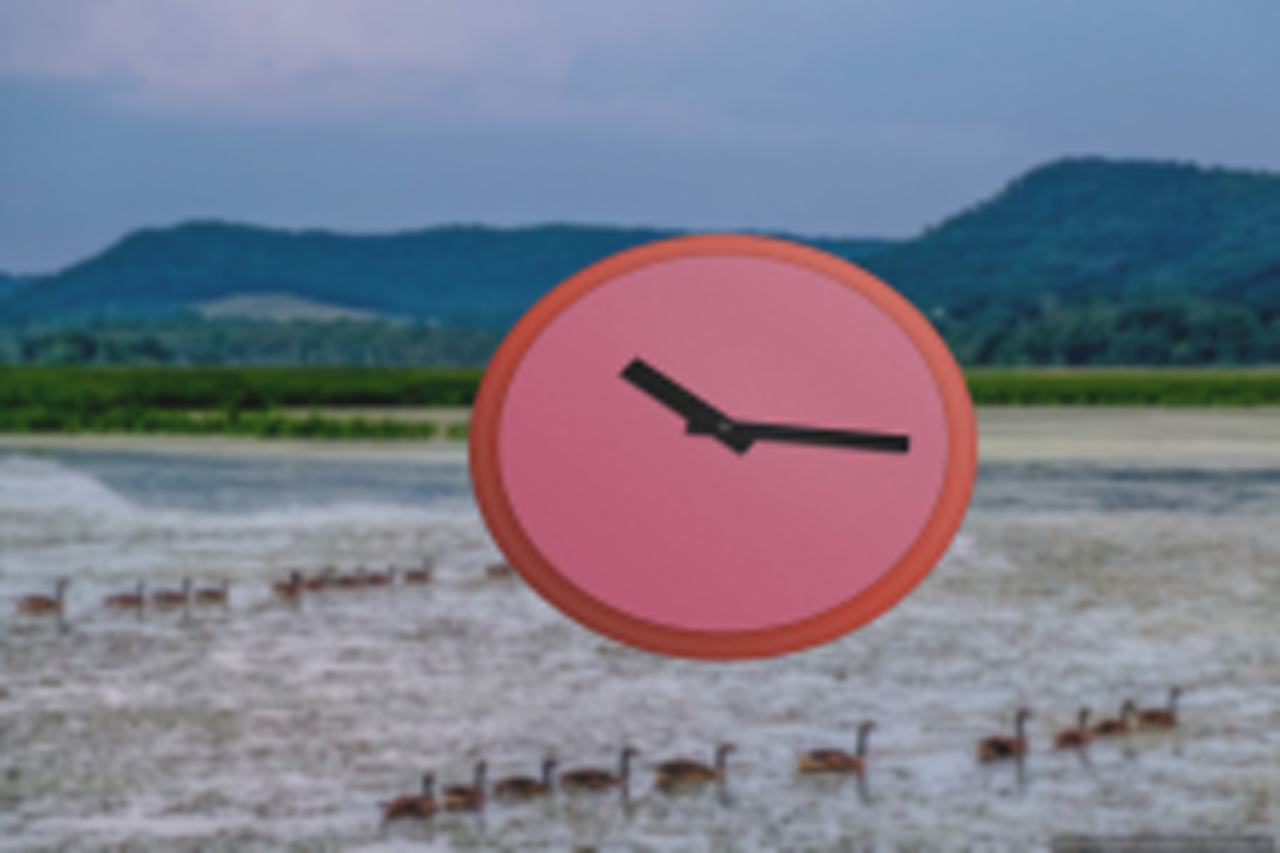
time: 10:16
